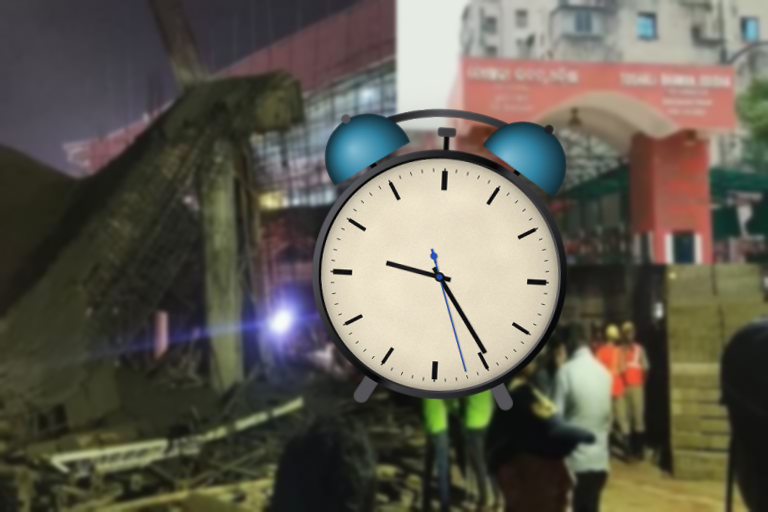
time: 9:24:27
